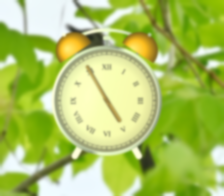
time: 4:55
